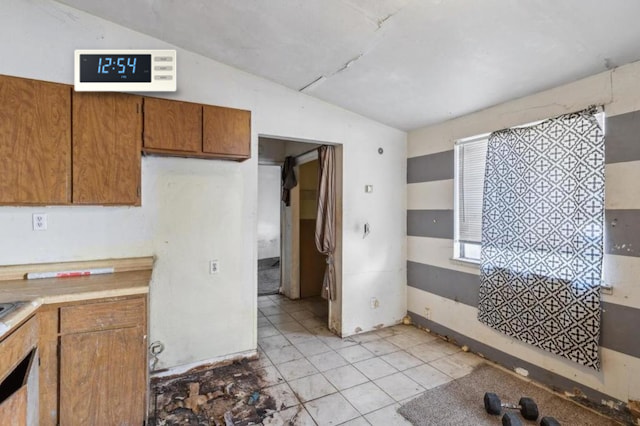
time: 12:54
